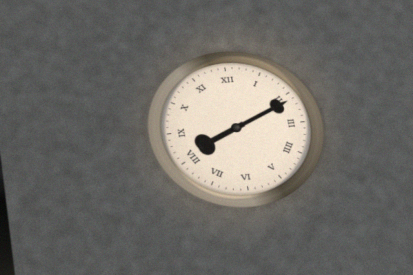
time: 8:11
